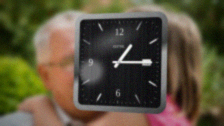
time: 1:15
